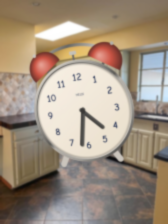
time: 4:32
